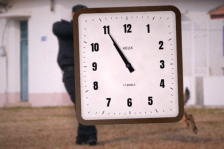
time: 10:55
